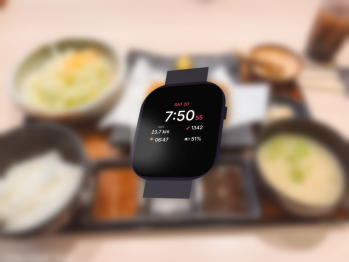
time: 7:50
